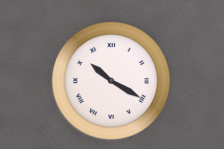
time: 10:20
